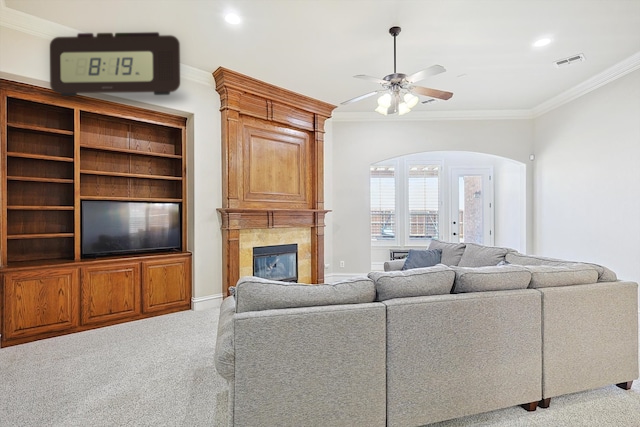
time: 8:19
